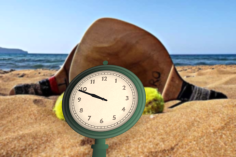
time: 9:49
